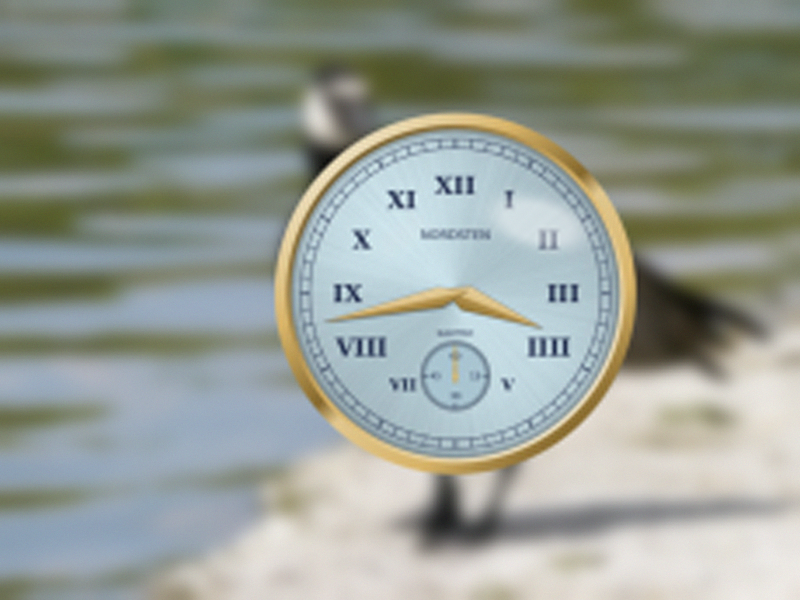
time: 3:43
